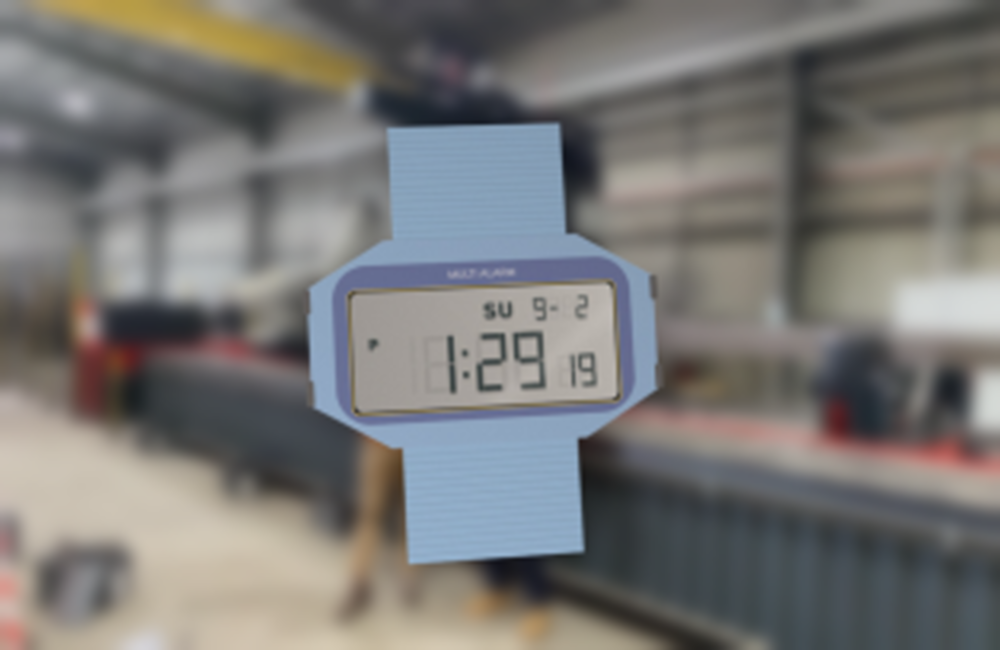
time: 1:29:19
